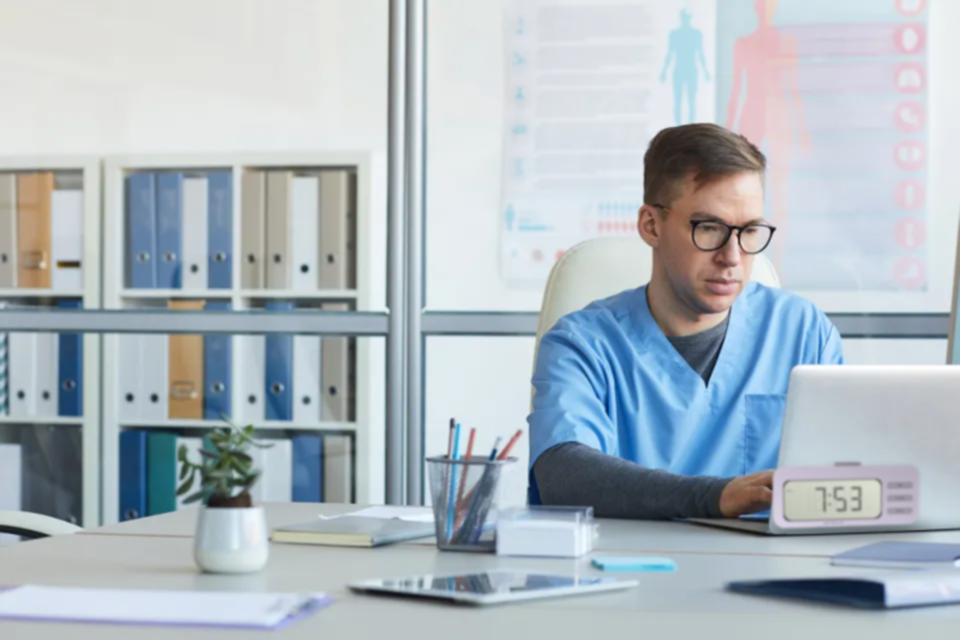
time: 7:53
